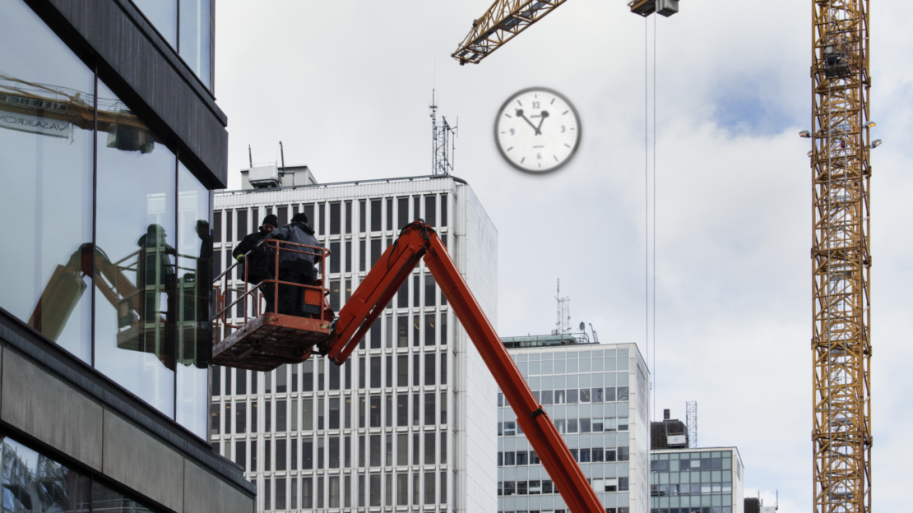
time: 12:53
